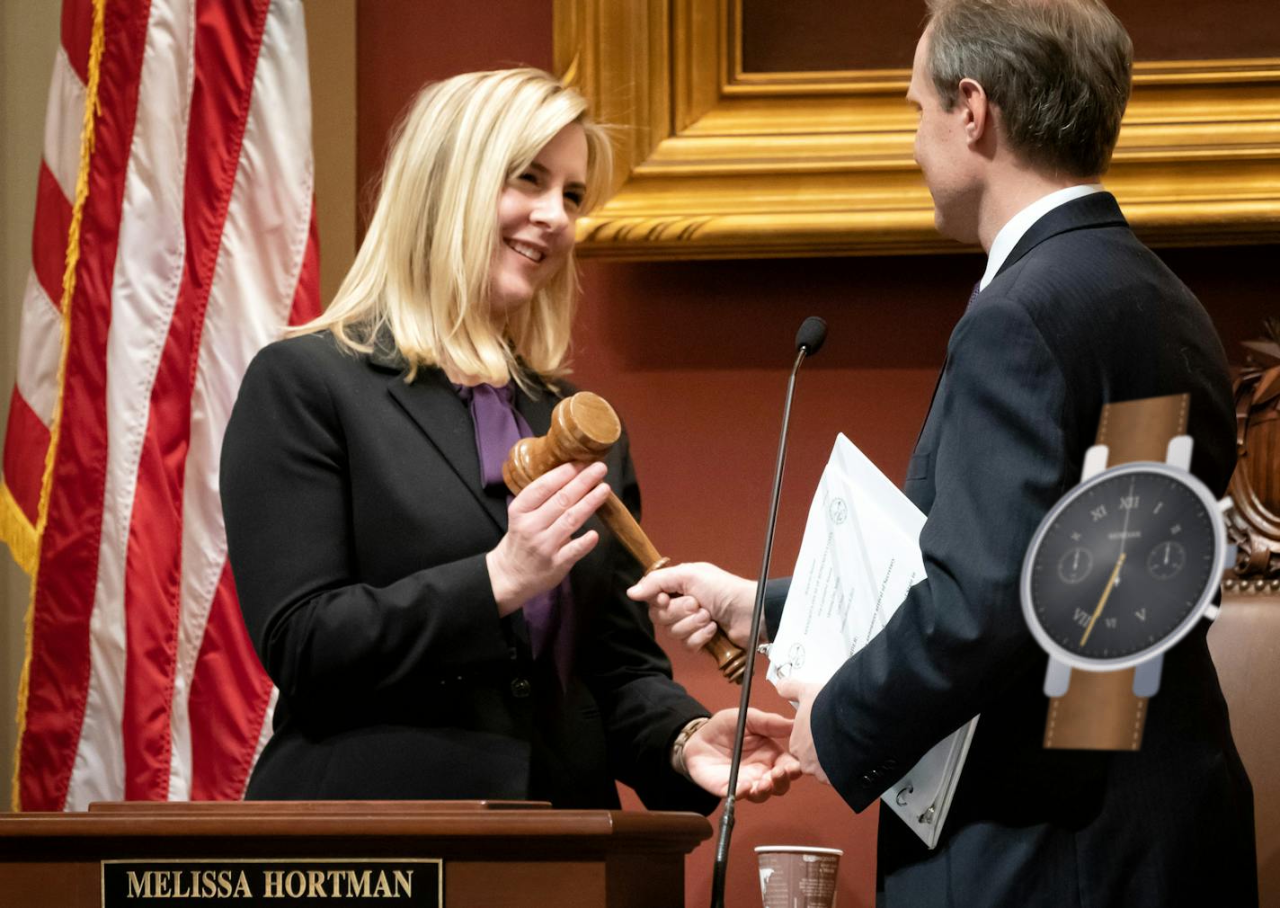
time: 6:33
